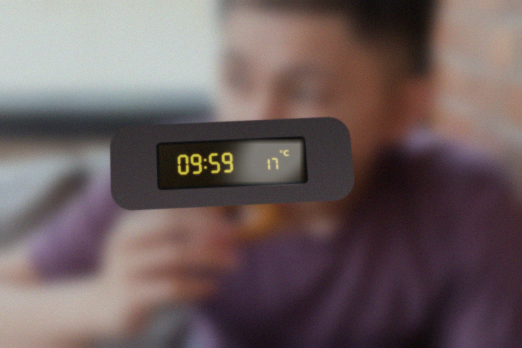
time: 9:59
